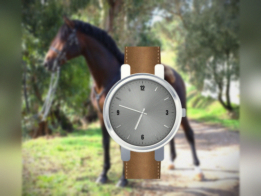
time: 6:48
